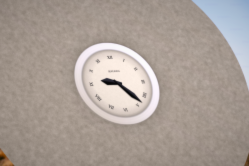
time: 9:23
